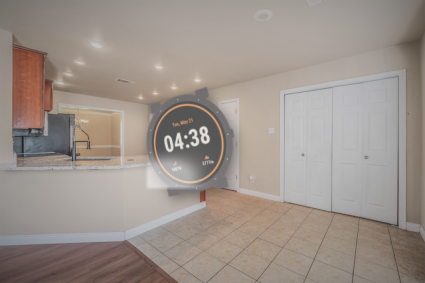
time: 4:38
